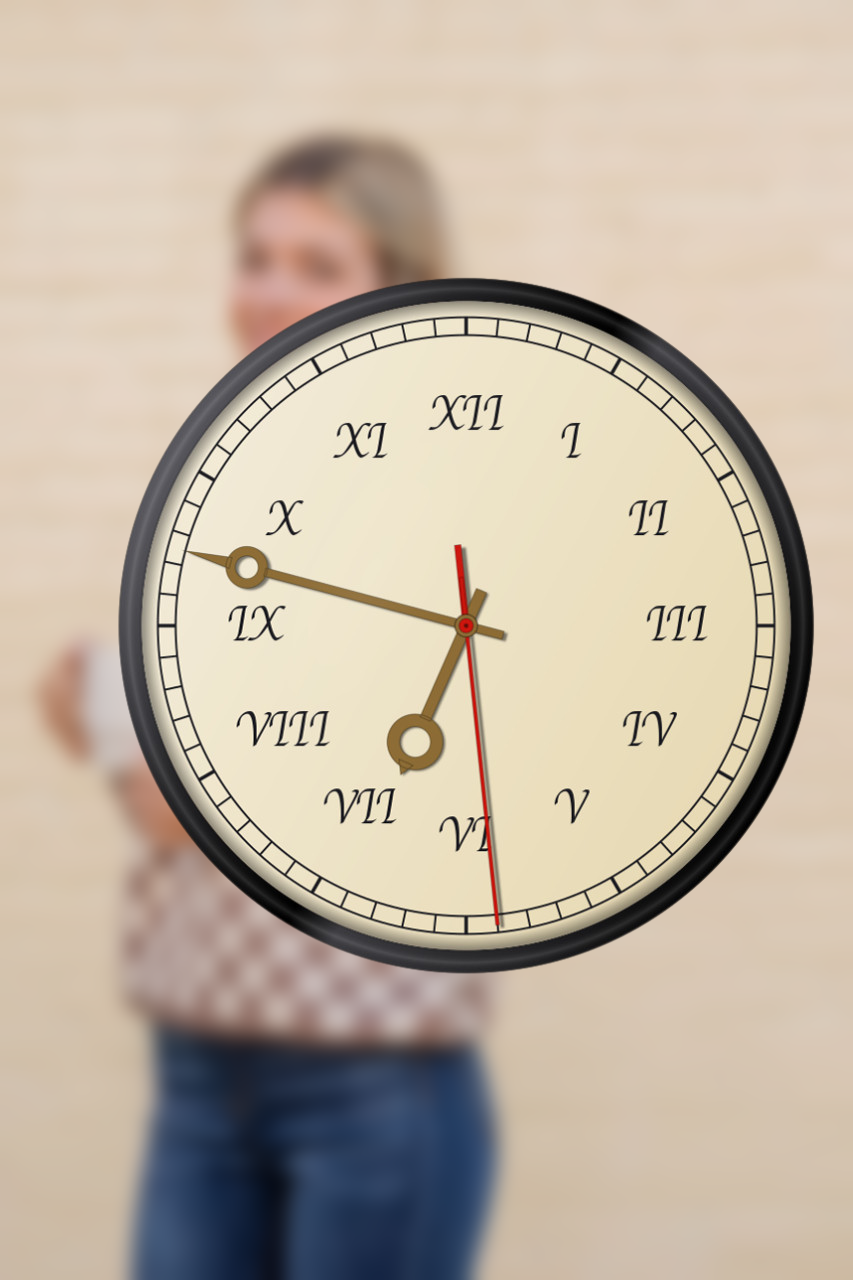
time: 6:47:29
